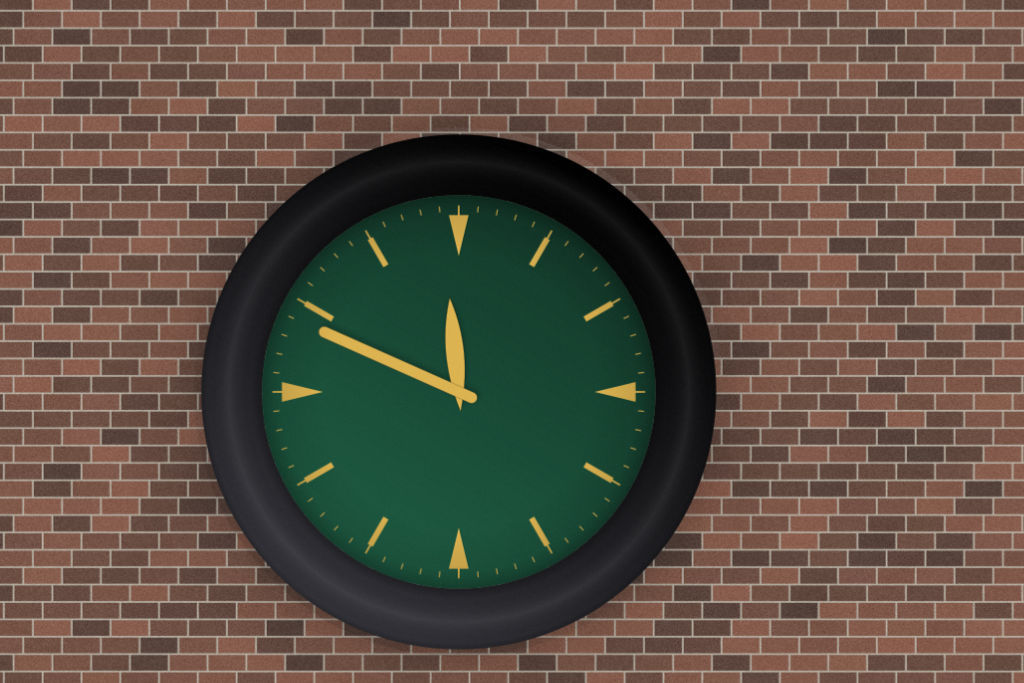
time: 11:49
